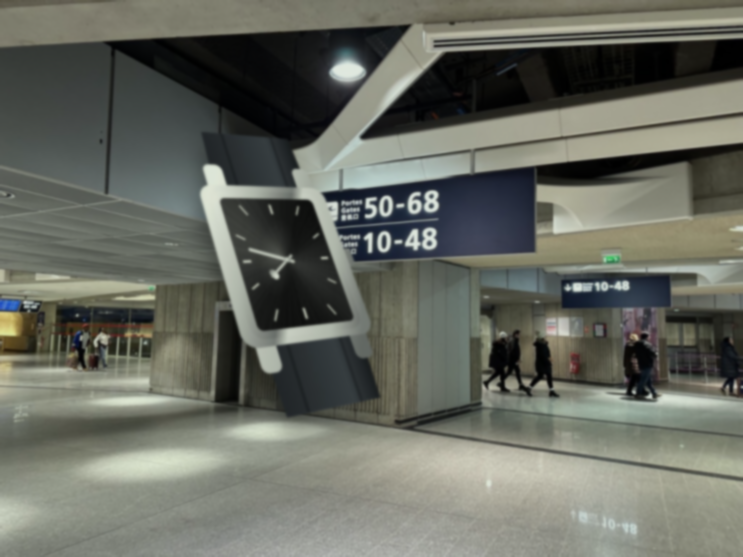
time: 7:48
